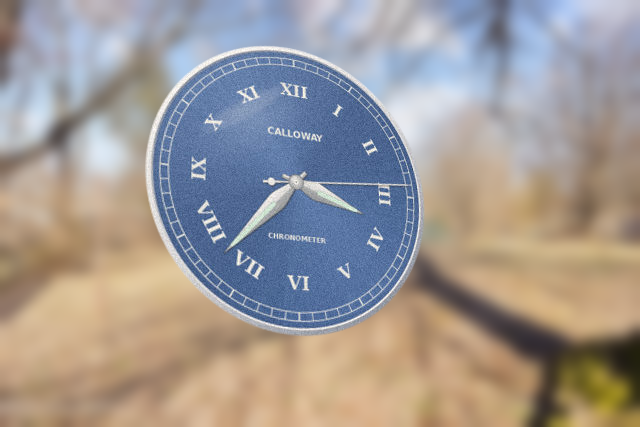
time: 3:37:14
